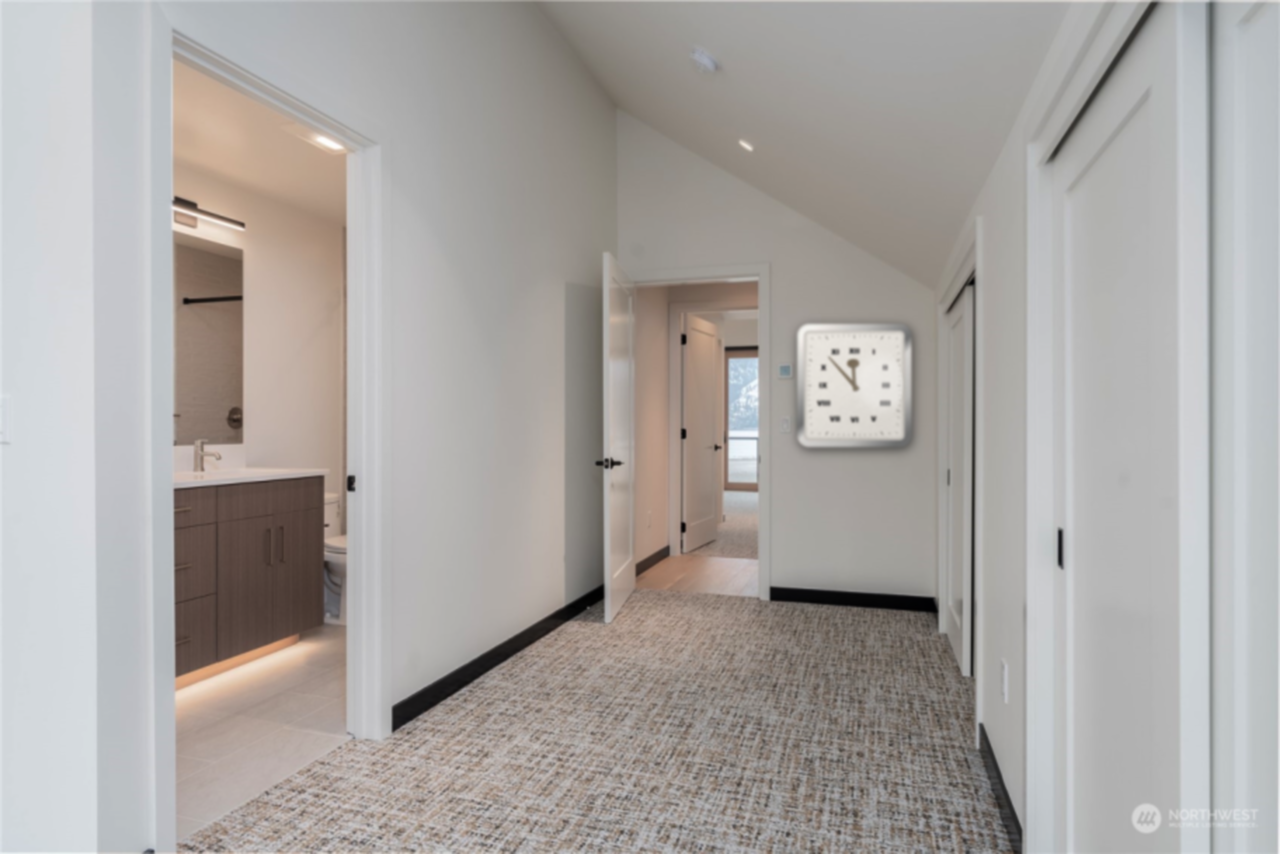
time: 11:53
